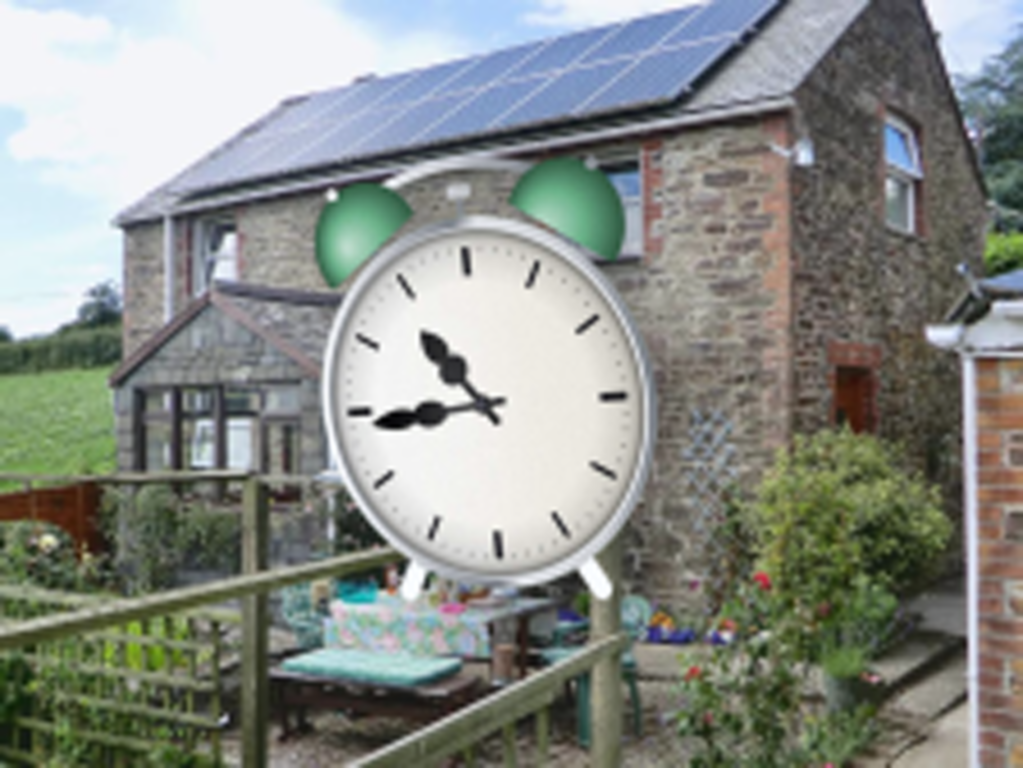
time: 10:44
